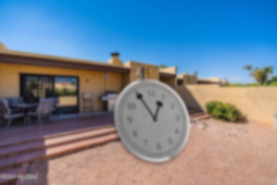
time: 12:55
